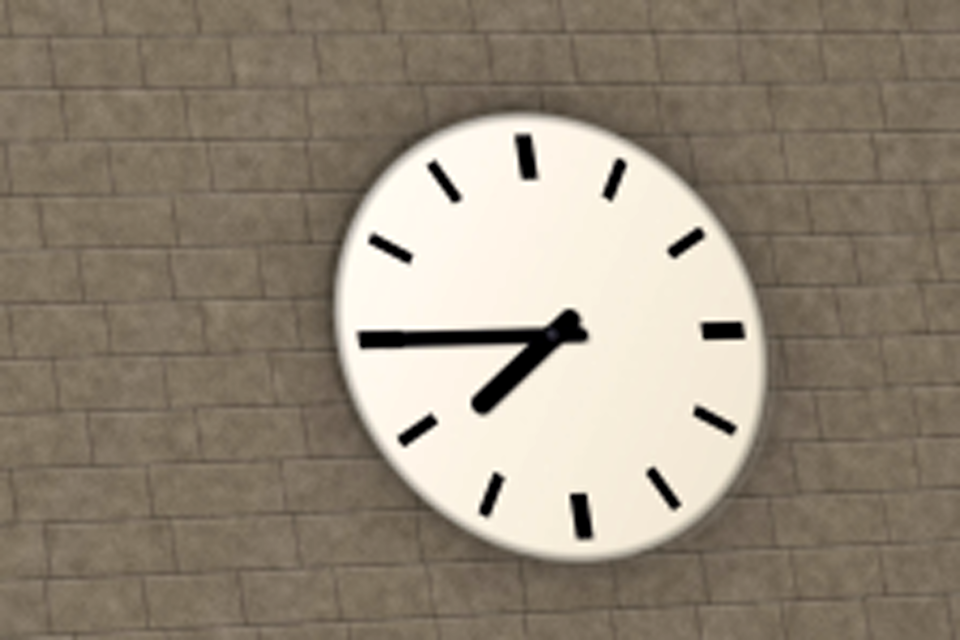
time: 7:45
